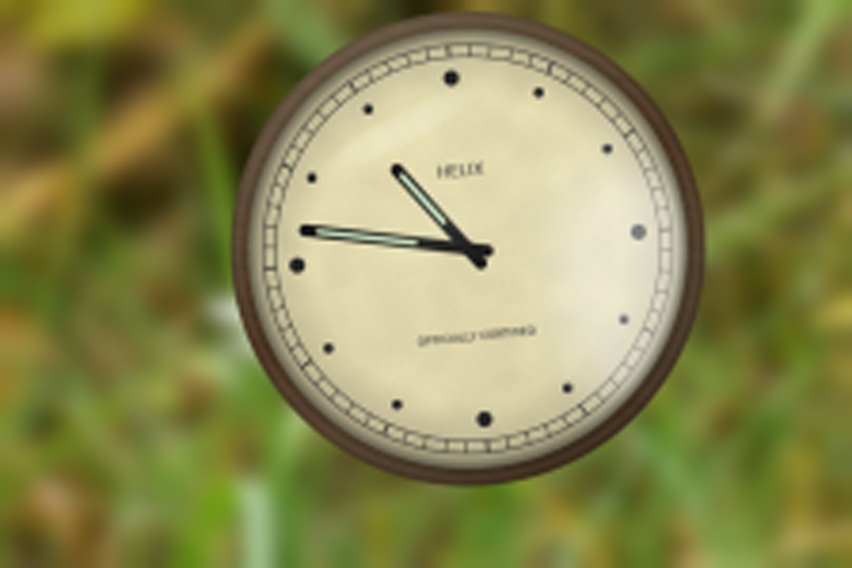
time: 10:47
